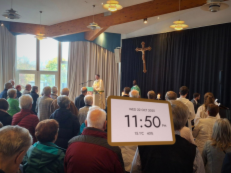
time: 11:50
